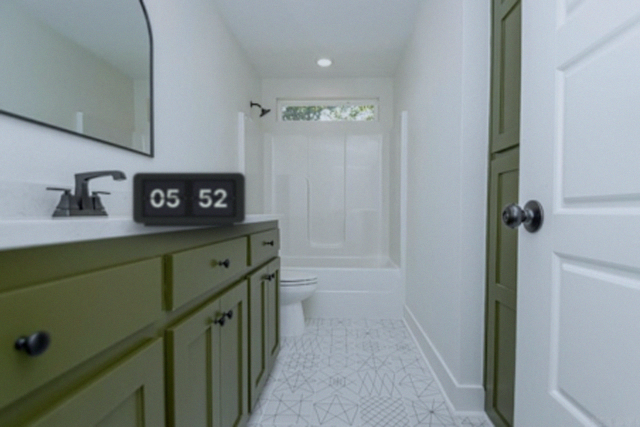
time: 5:52
